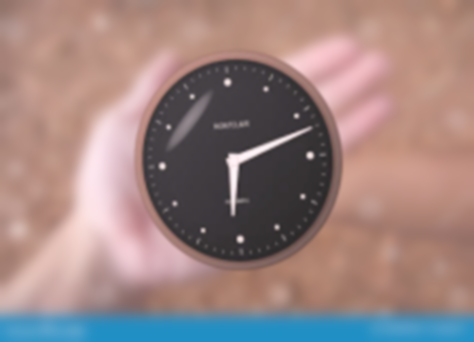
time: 6:12
